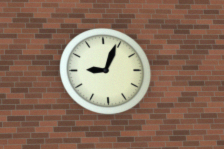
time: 9:04
